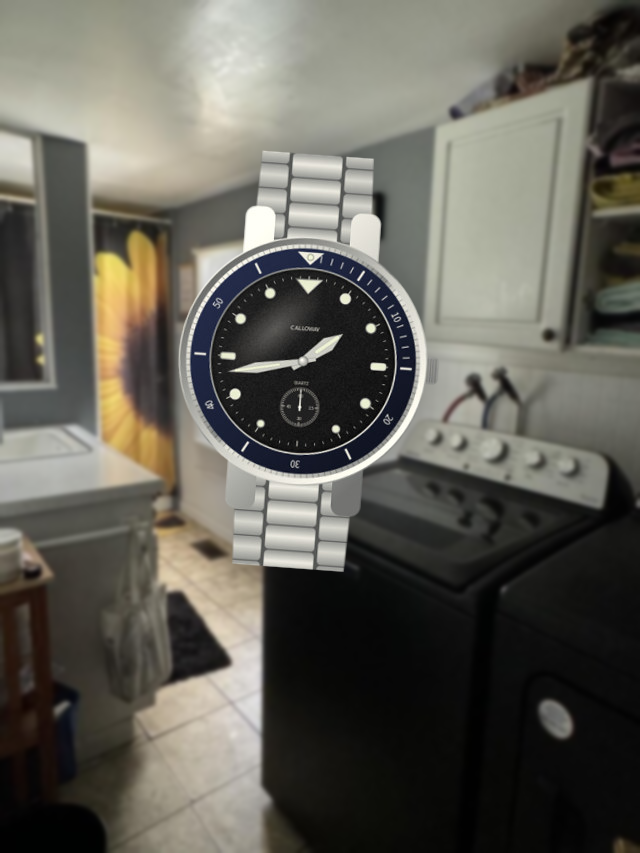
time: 1:43
